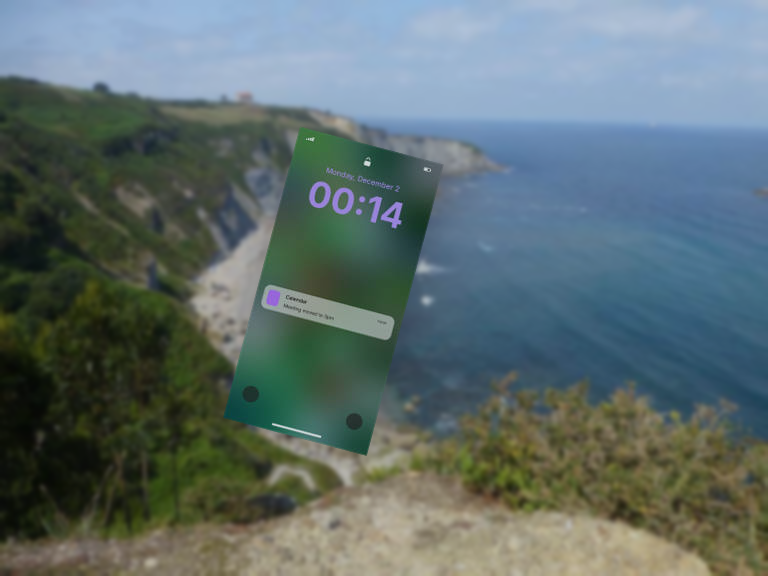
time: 0:14
